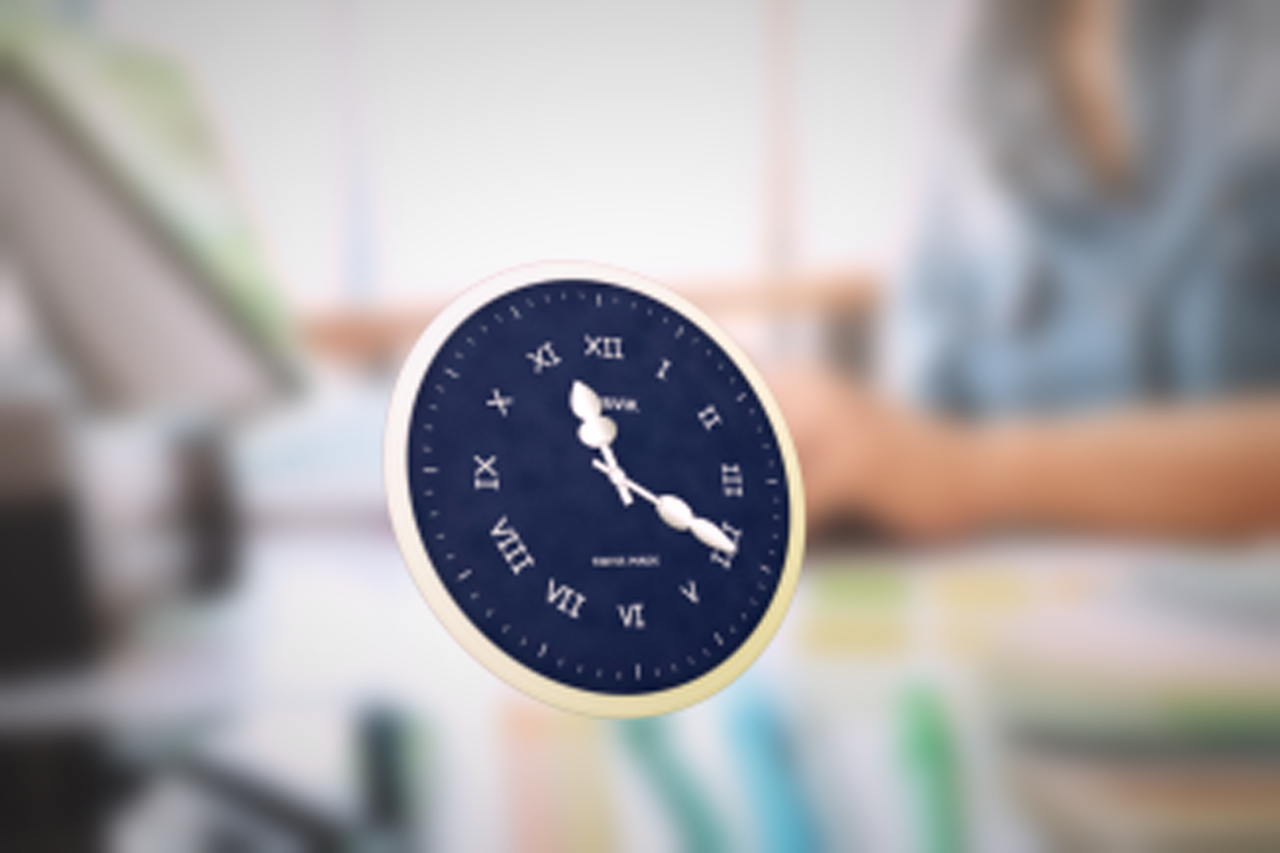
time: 11:20
